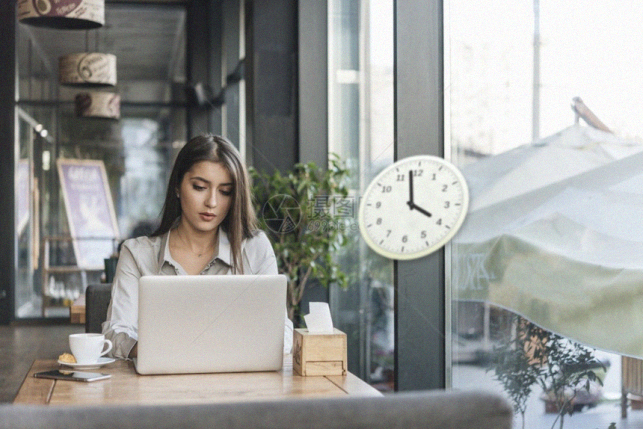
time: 3:58
